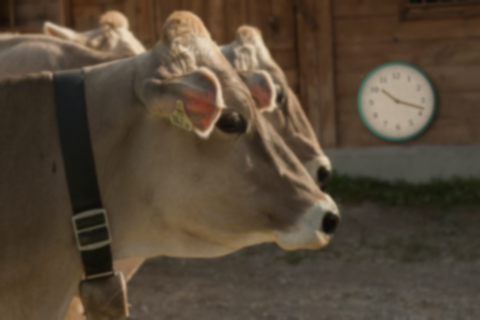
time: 10:18
